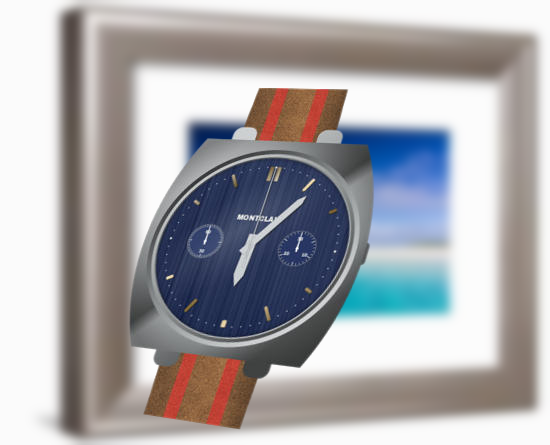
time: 6:06
